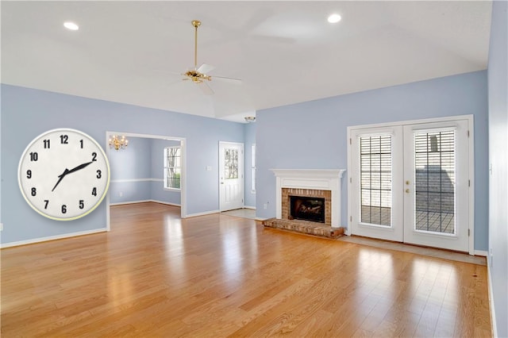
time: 7:11
